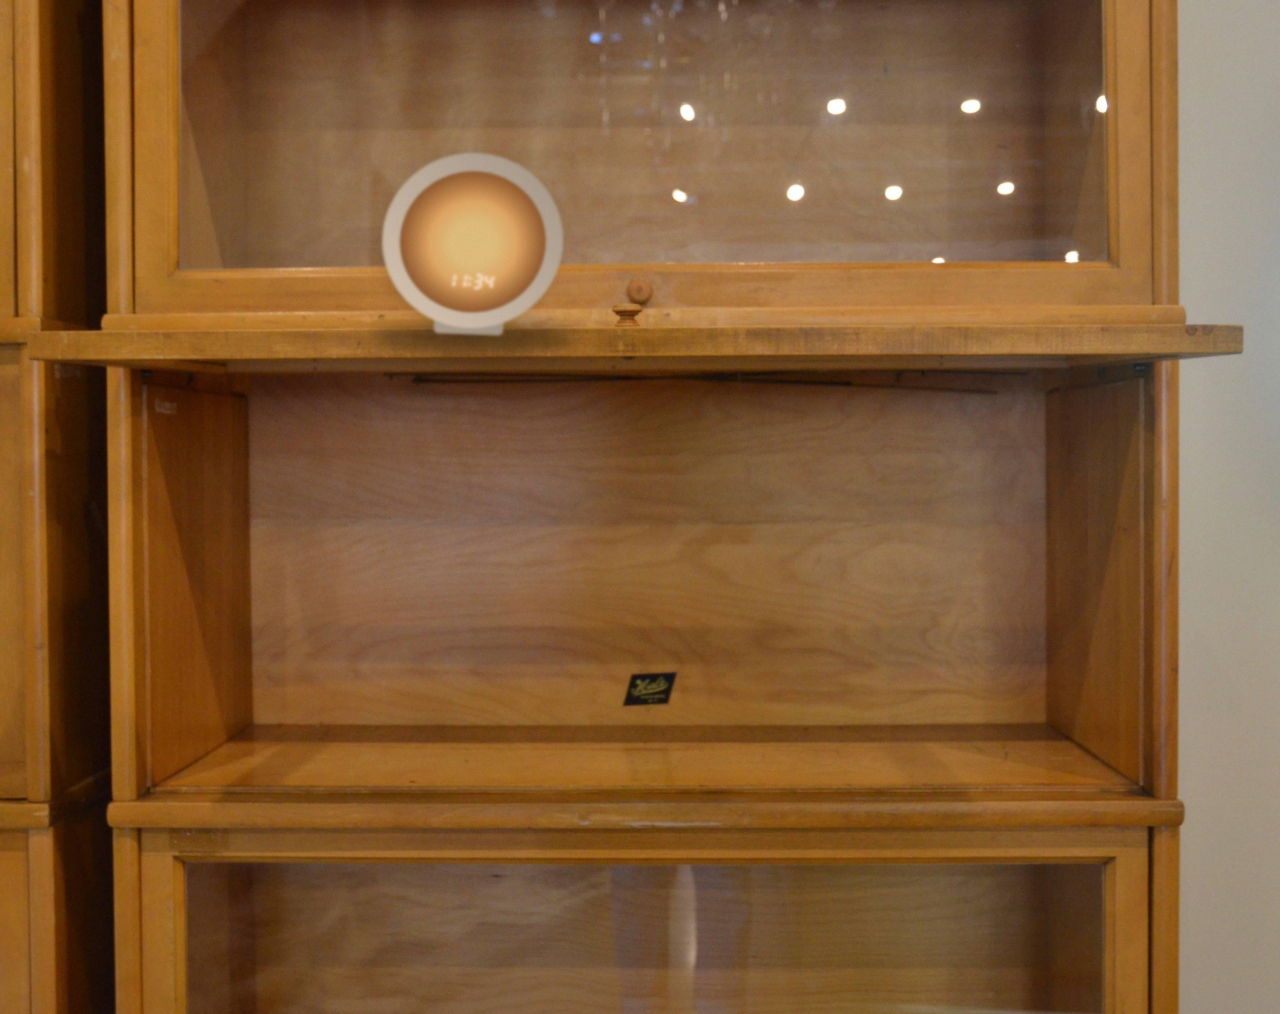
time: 11:34
